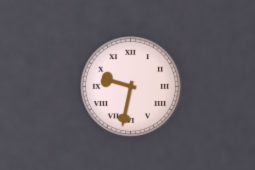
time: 9:32
